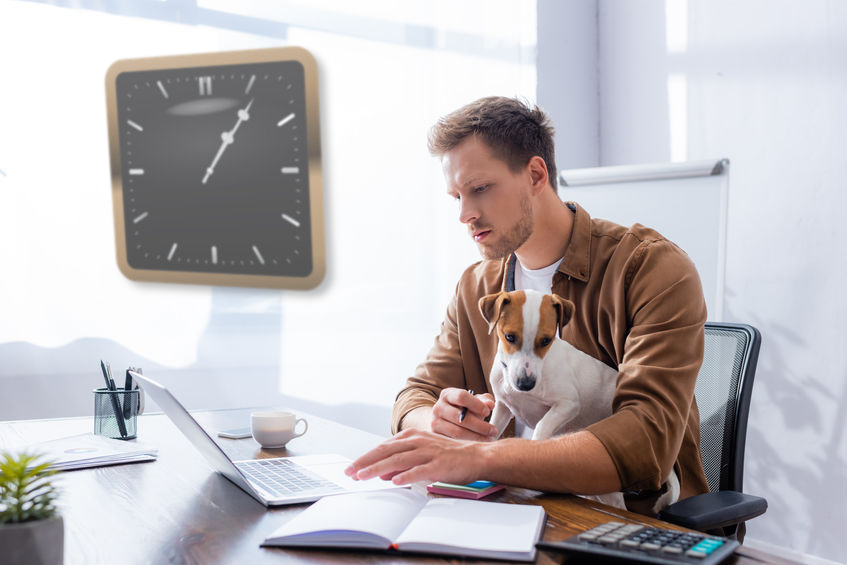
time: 1:06
